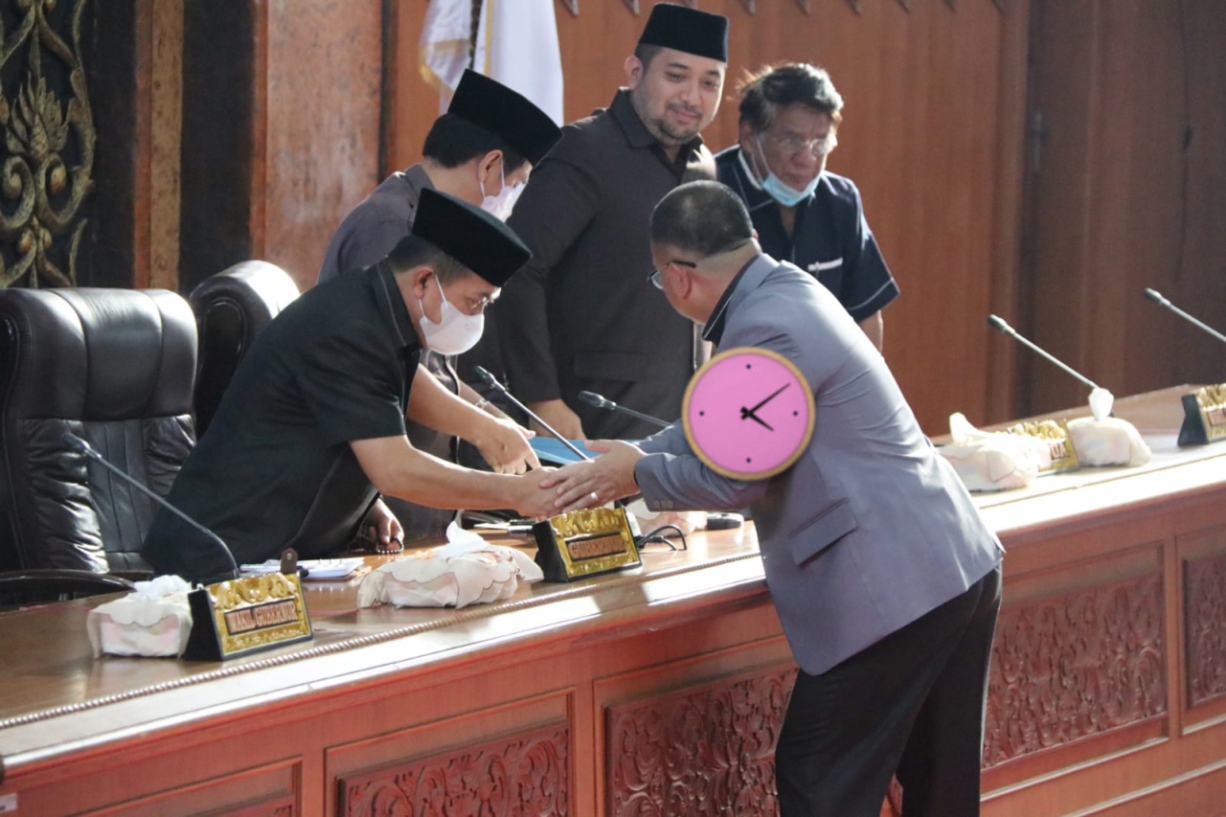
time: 4:09
